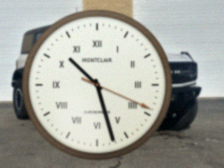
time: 10:27:19
